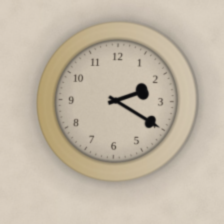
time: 2:20
